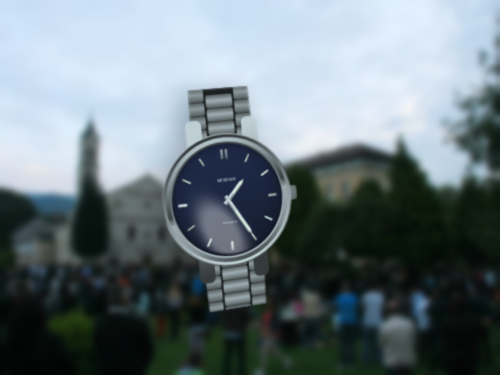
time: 1:25
